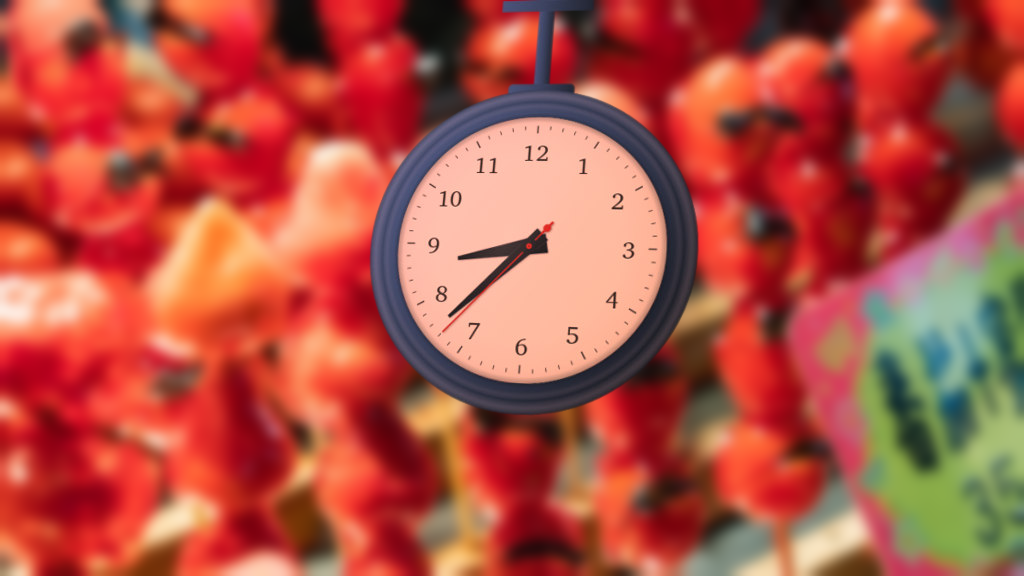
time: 8:37:37
